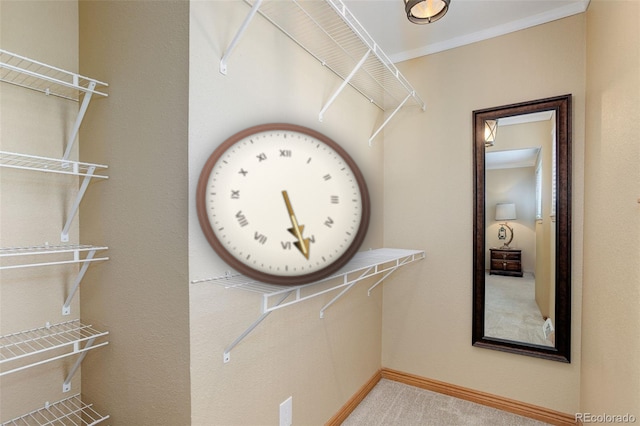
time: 5:27
